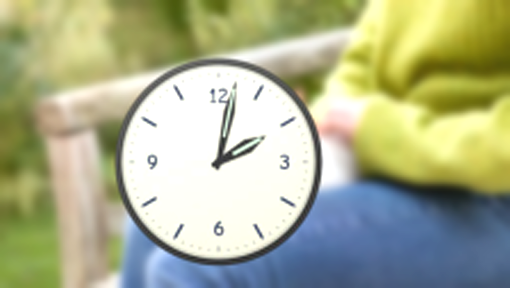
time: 2:02
